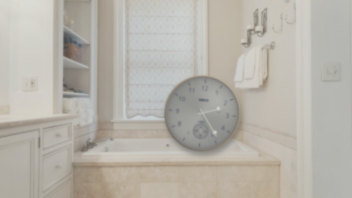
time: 2:24
